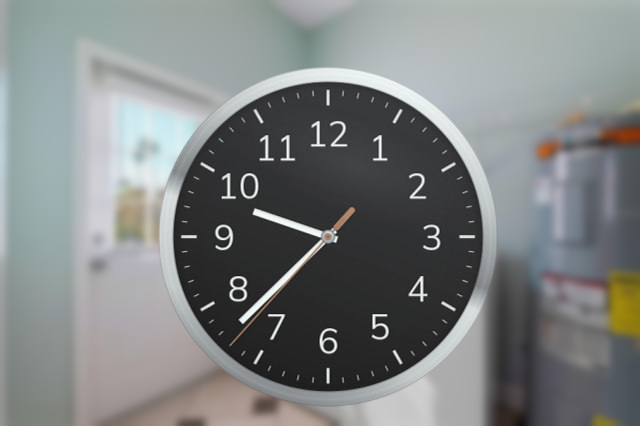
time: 9:37:37
